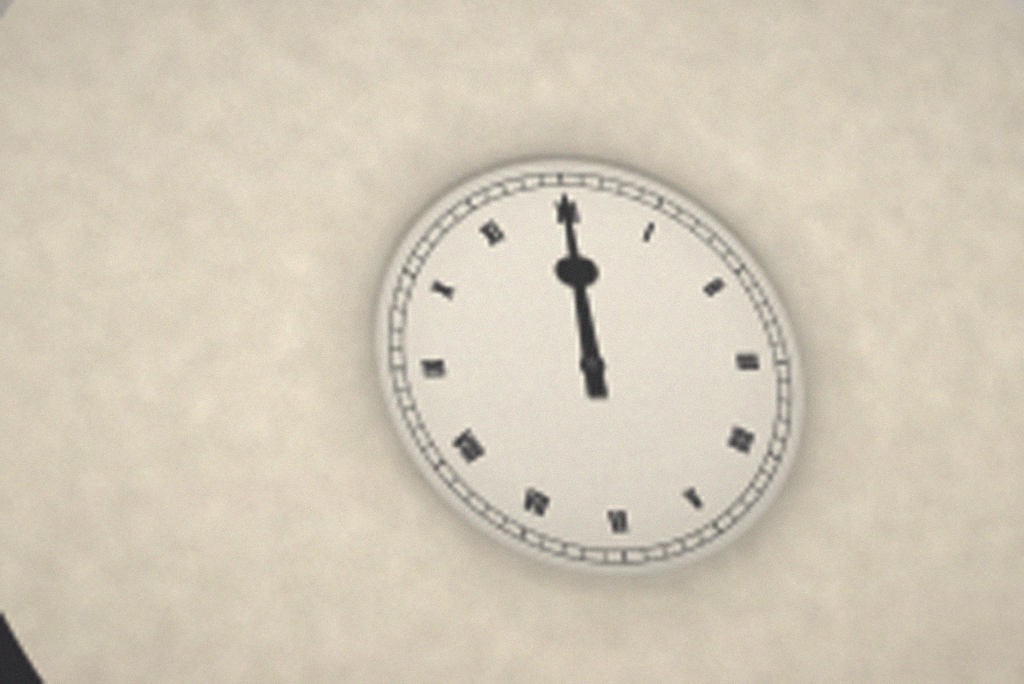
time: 12:00
